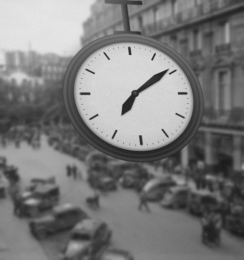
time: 7:09
